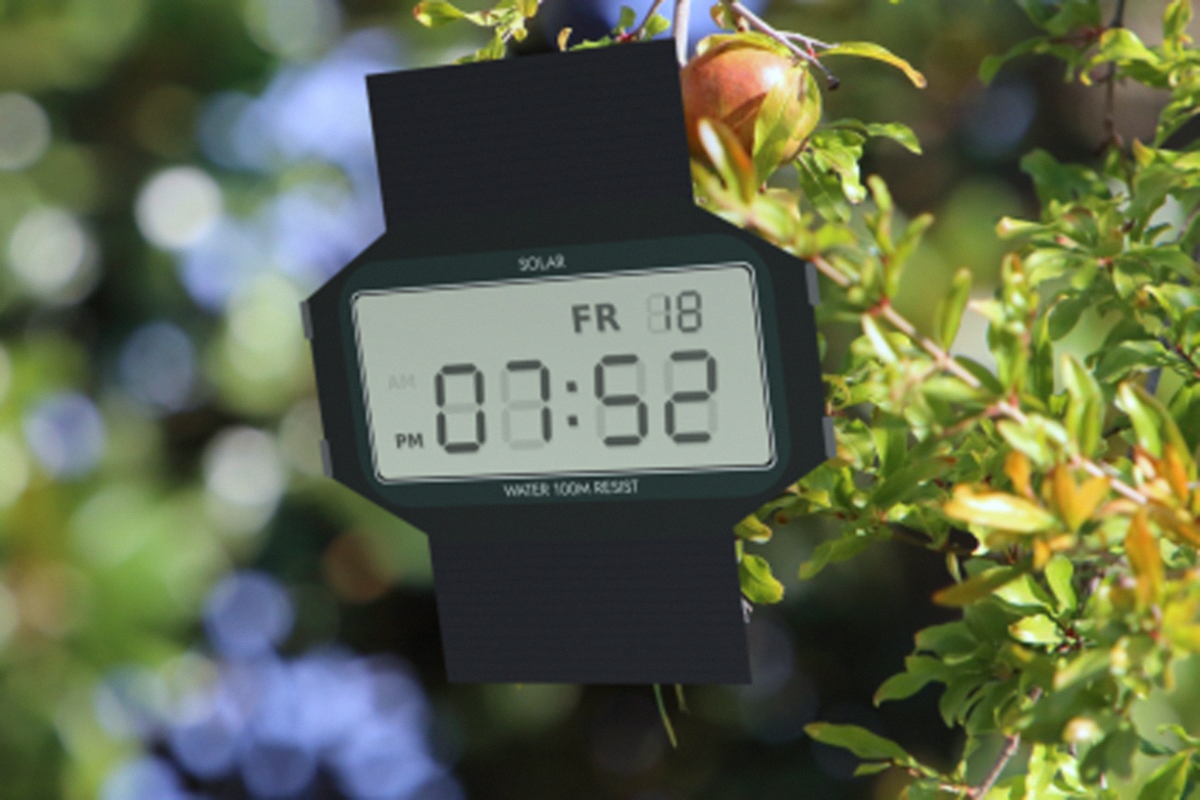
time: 7:52
